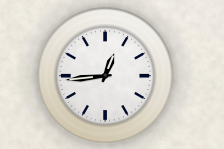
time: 12:44
